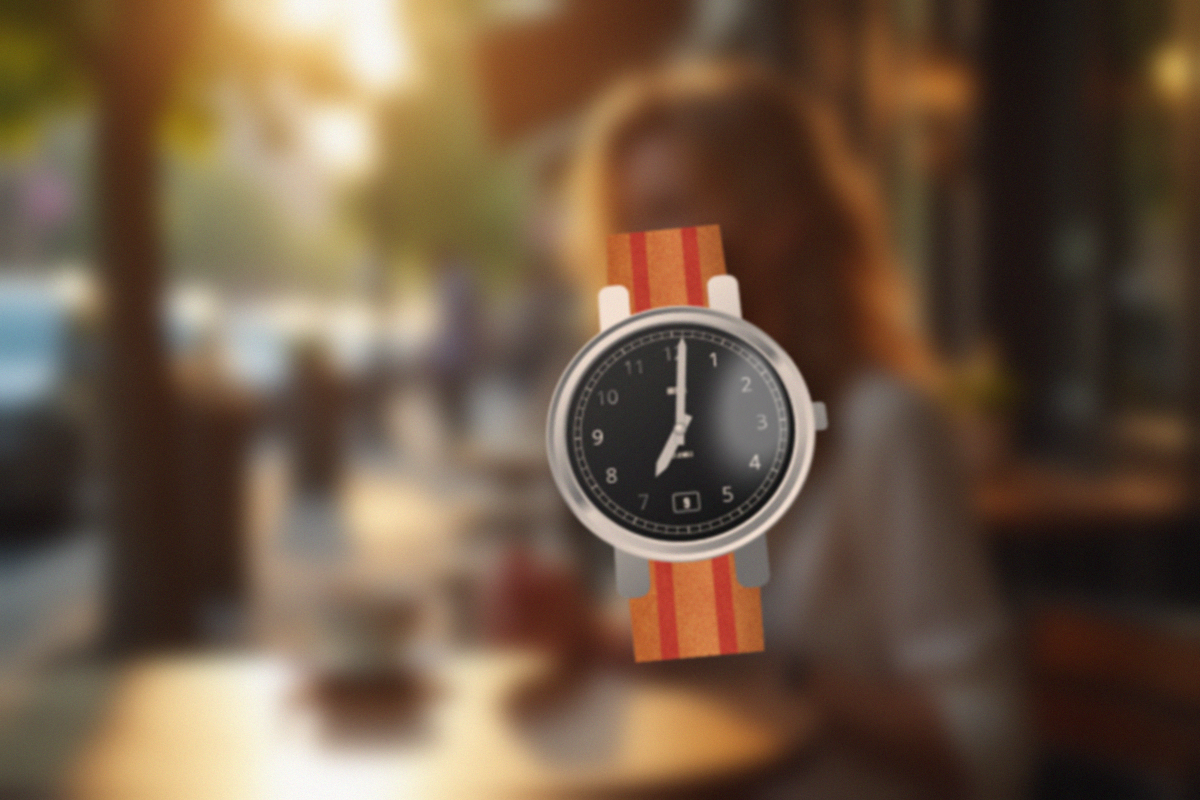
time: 7:01
